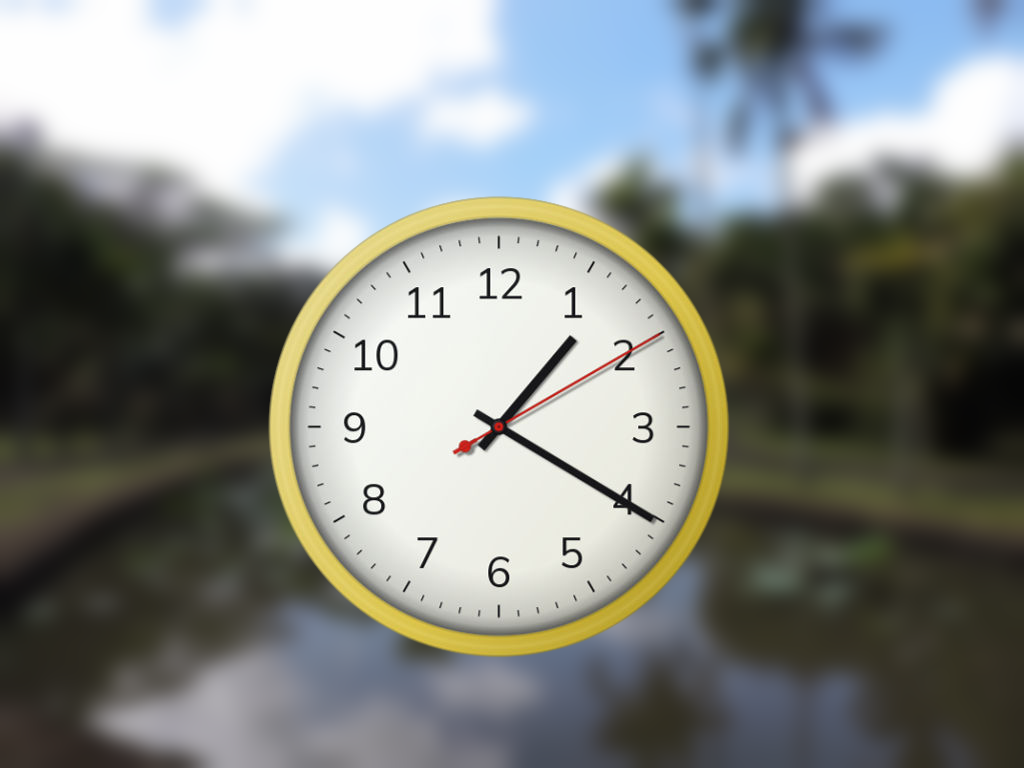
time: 1:20:10
